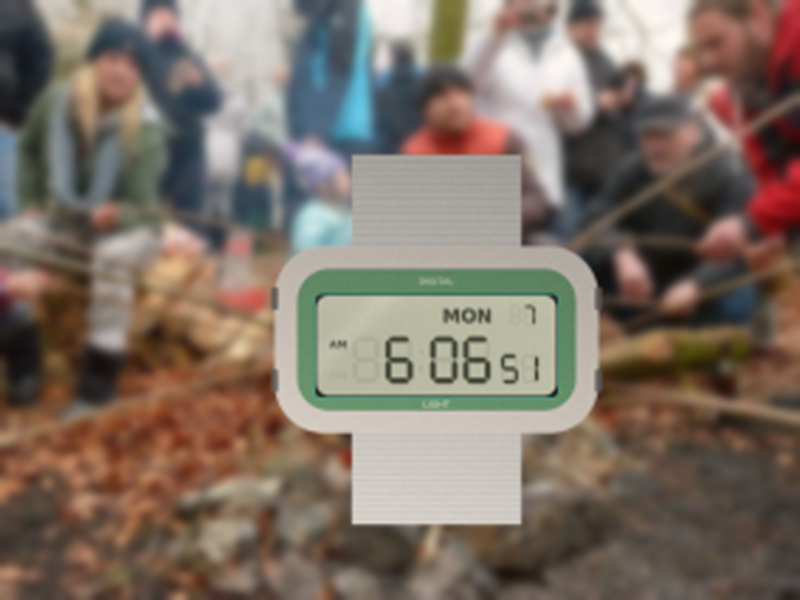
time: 6:06:51
